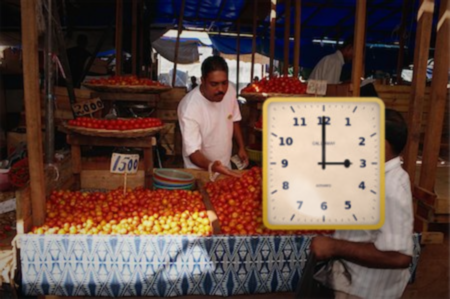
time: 3:00
